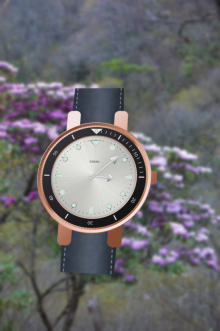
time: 3:08
